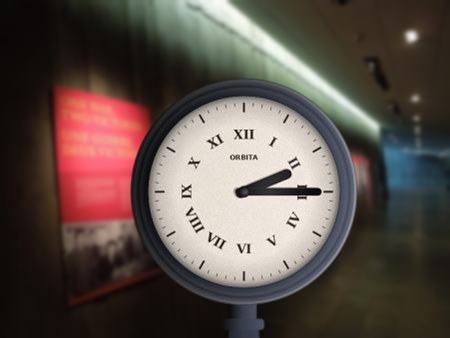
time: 2:15
